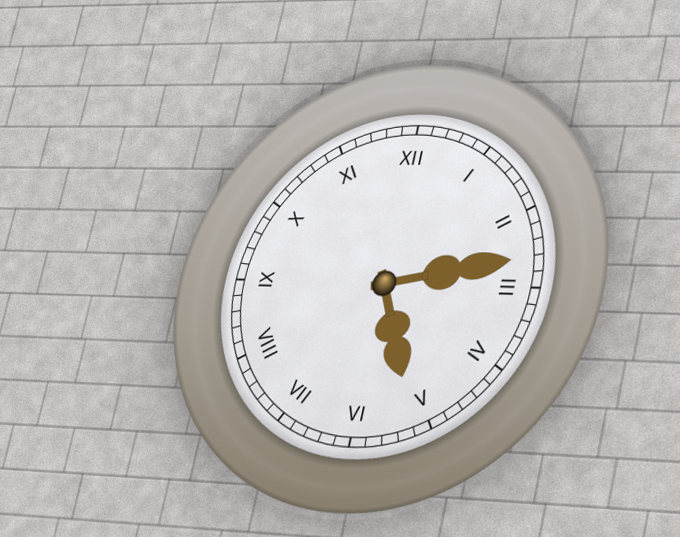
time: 5:13
